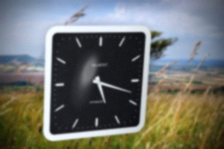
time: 5:18
